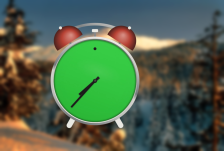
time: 7:37
